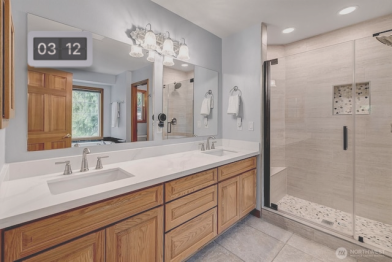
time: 3:12
